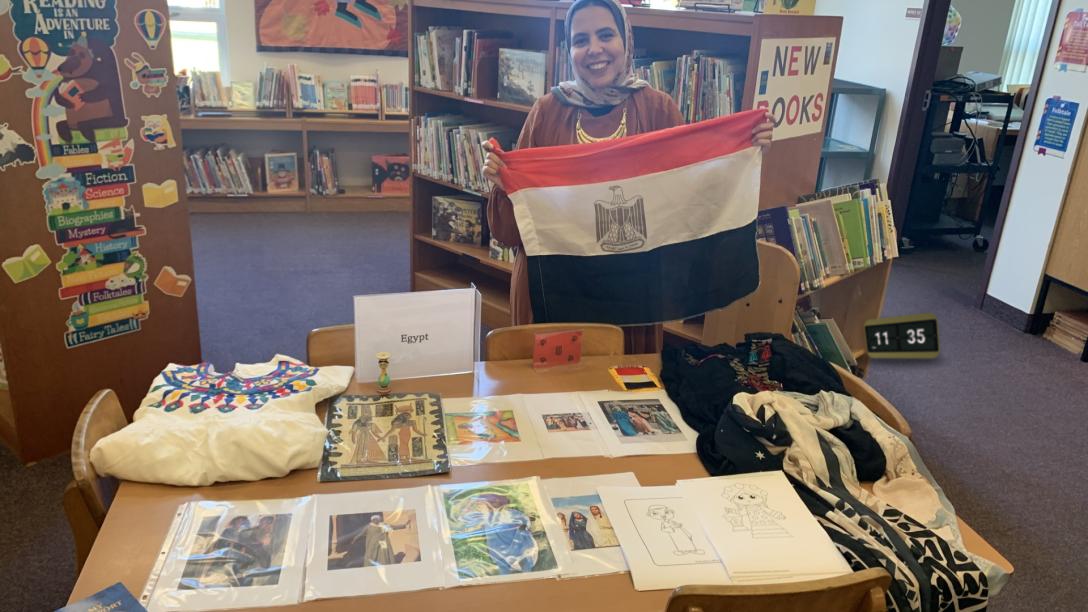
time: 11:35
